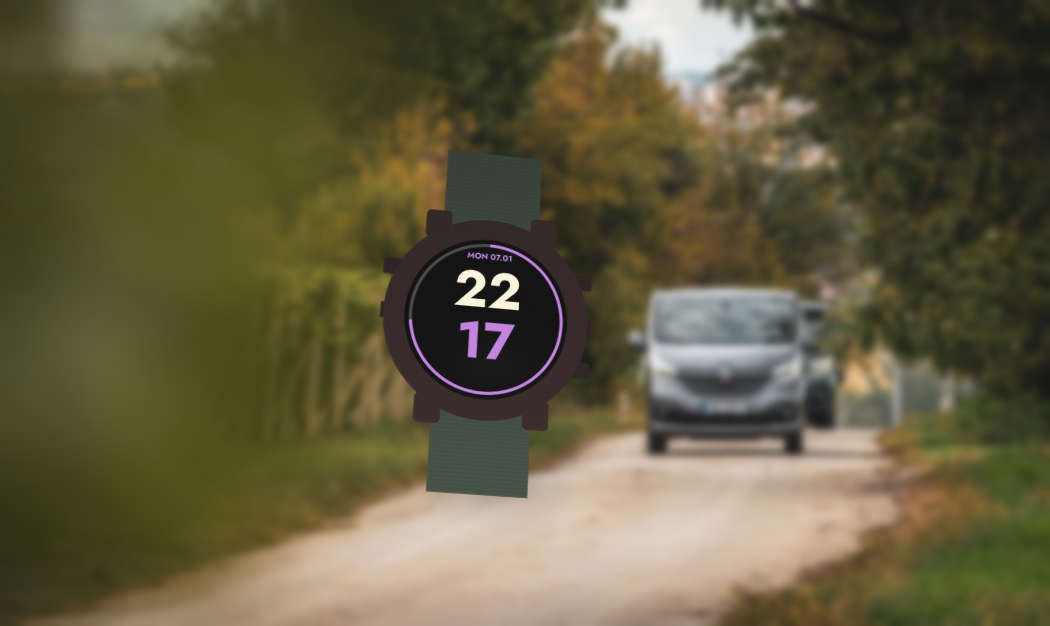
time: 22:17
